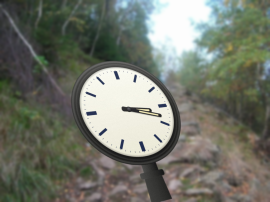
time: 3:18
